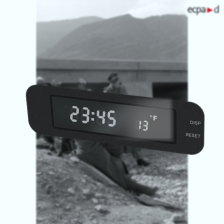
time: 23:45
